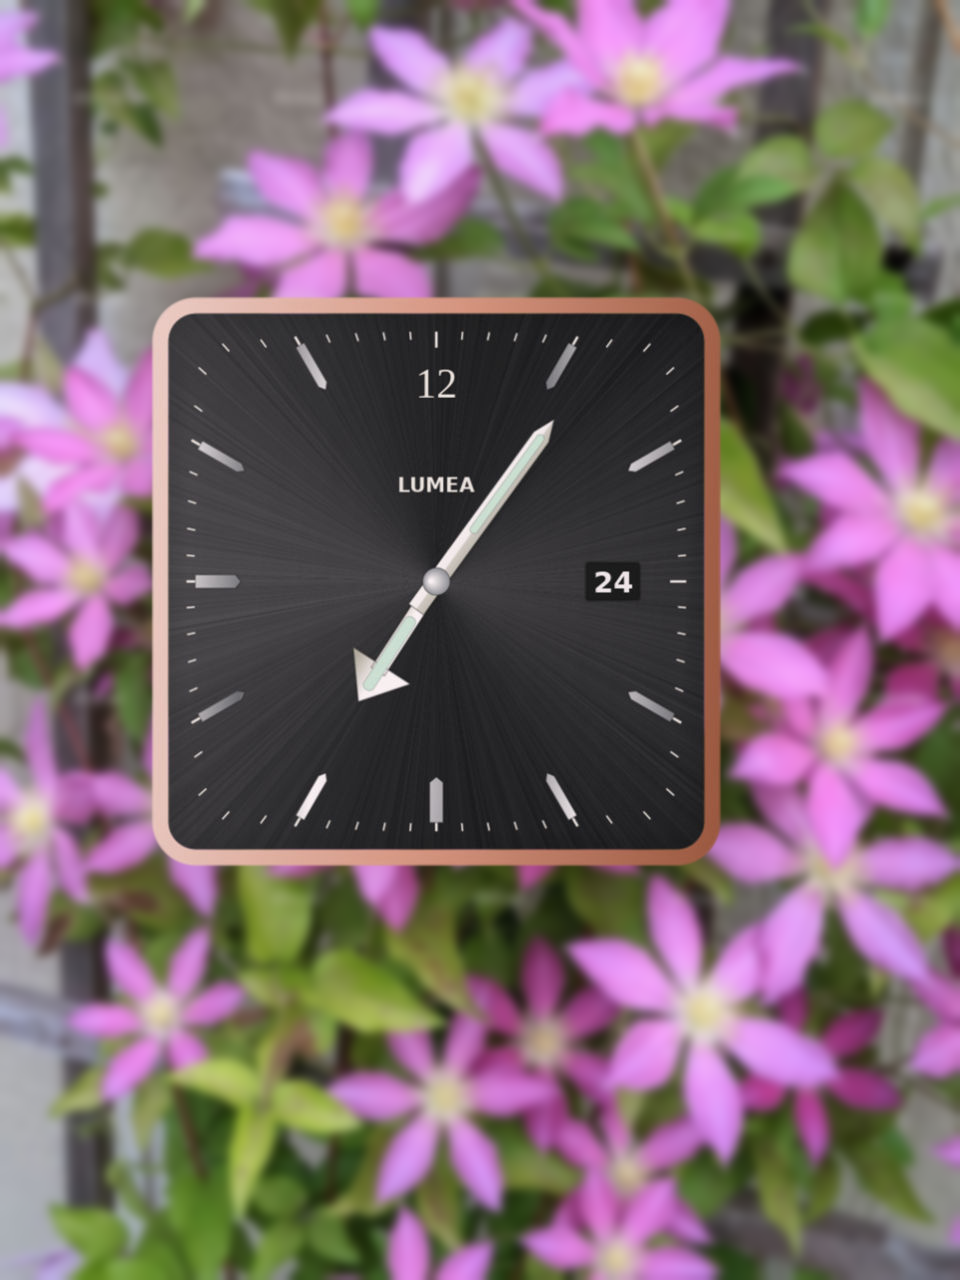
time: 7:06
